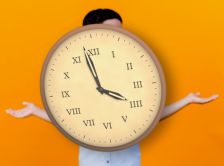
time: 3:58
